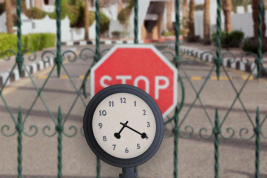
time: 7:20
